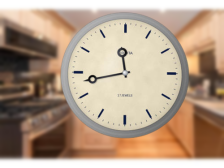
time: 11:43
